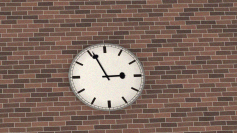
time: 2:56
